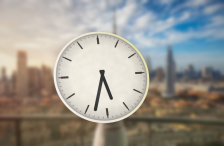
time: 5:33
